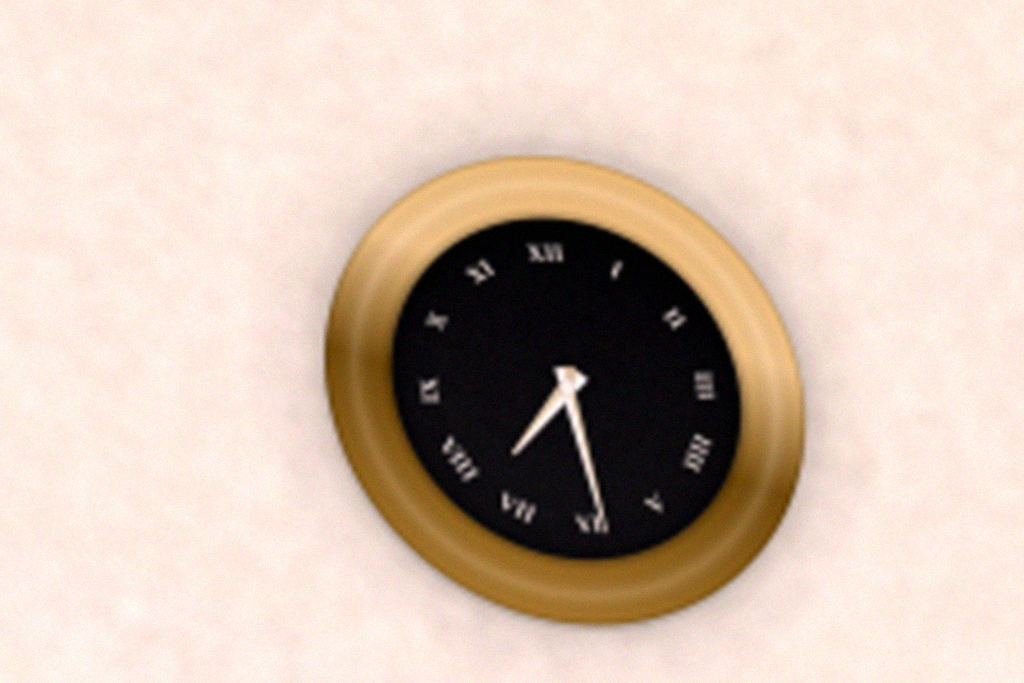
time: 7:29
